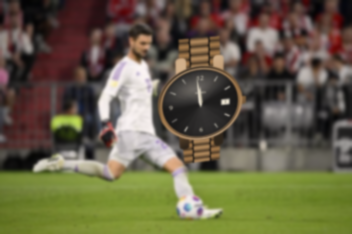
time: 11:59
